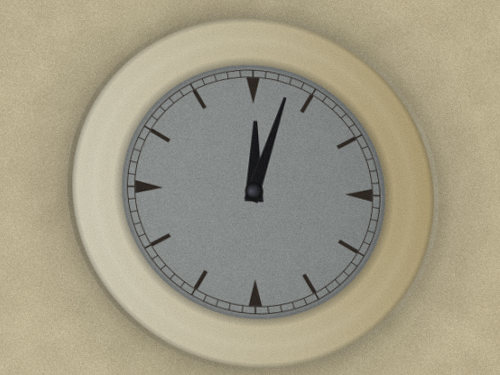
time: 12:03
